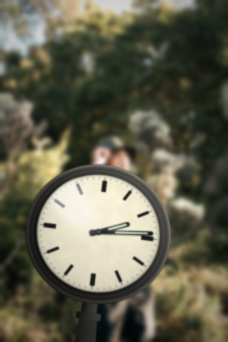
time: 2:14
